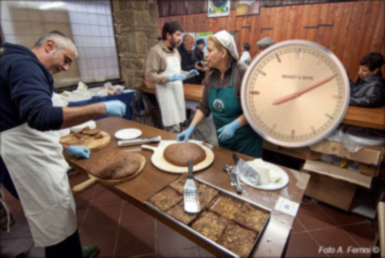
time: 8:10
